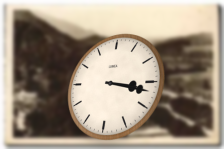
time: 3:17
